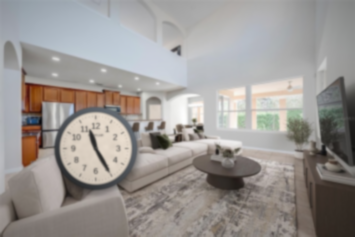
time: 11:25
